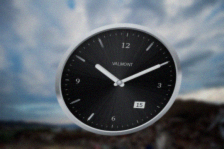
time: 10:10
